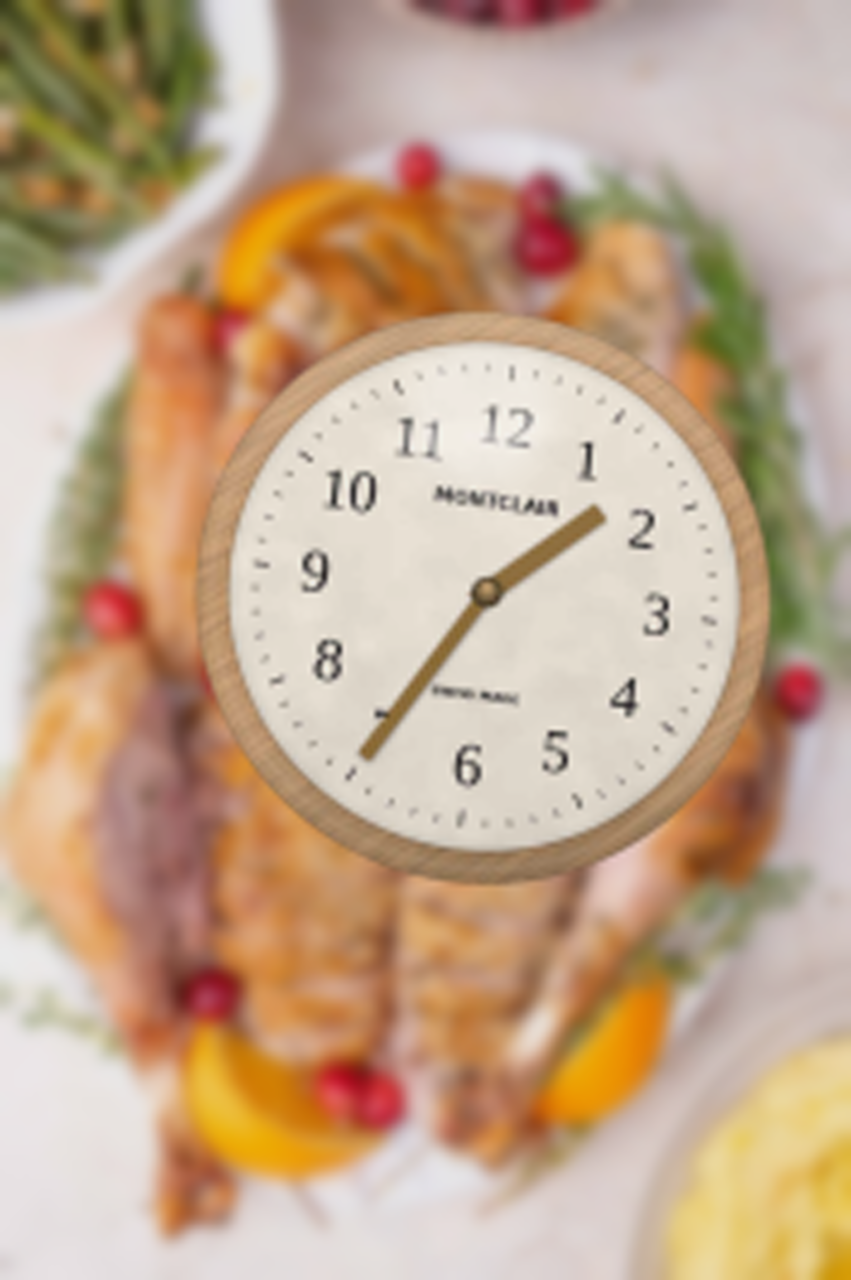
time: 1:35
